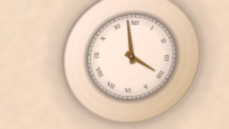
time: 3:58
